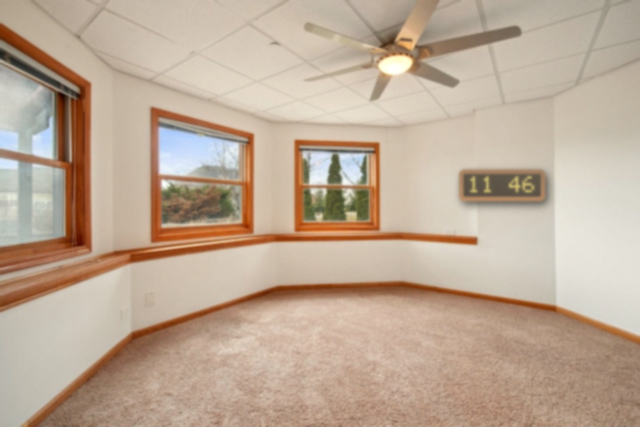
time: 11:46
